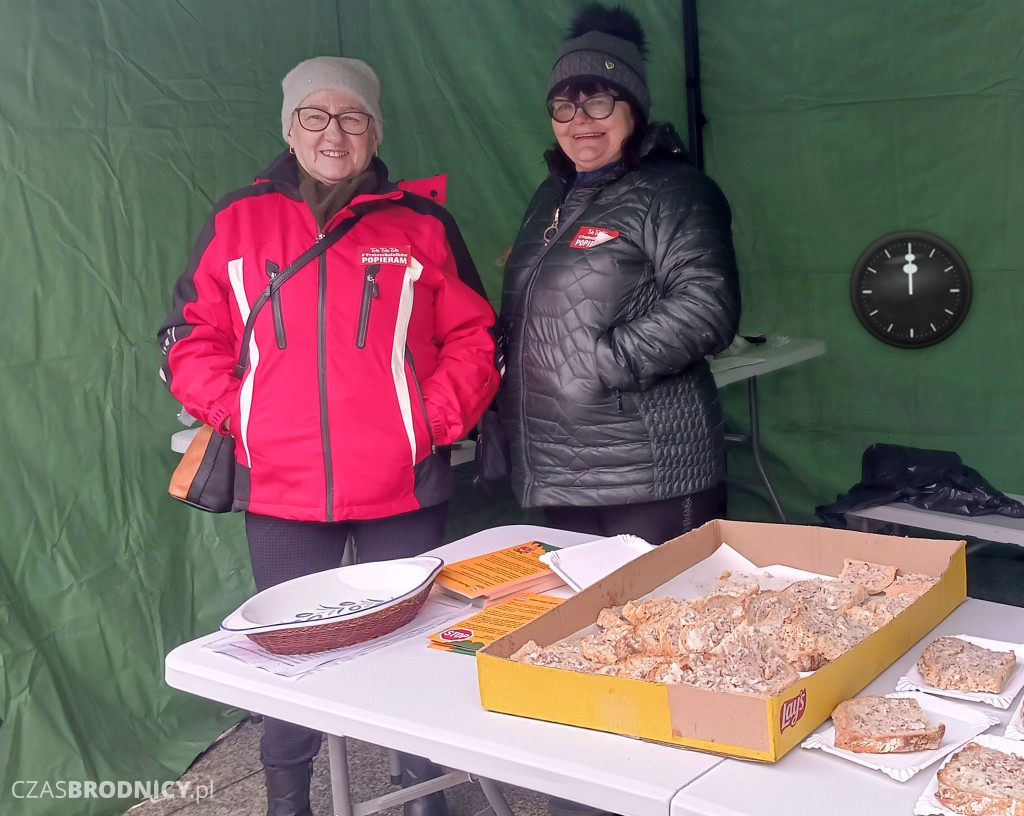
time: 12:00
